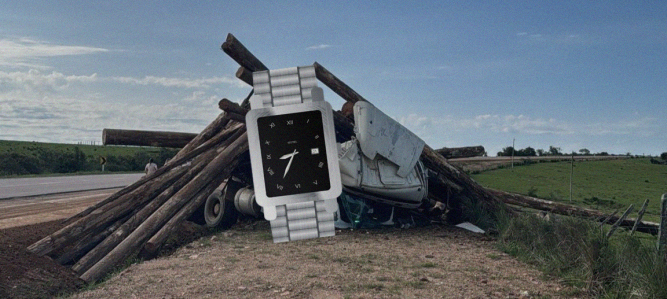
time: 8:35
